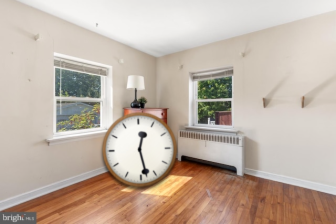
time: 12:28
